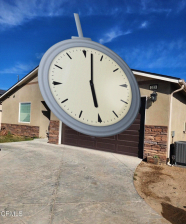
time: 6:02
